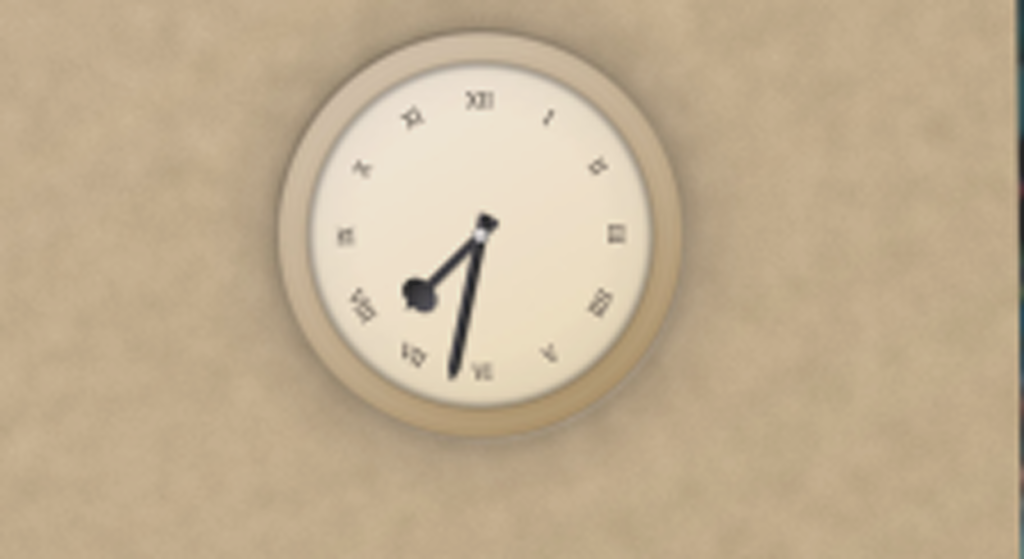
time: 7:32
